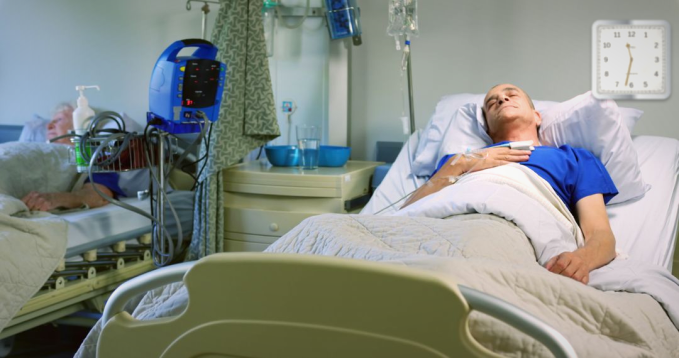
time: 11:32
